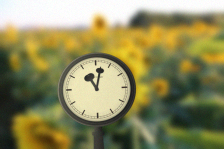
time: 11:02
